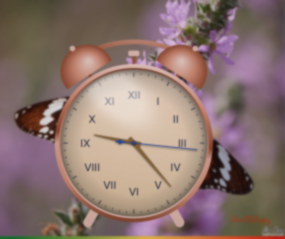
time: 9:23:16
